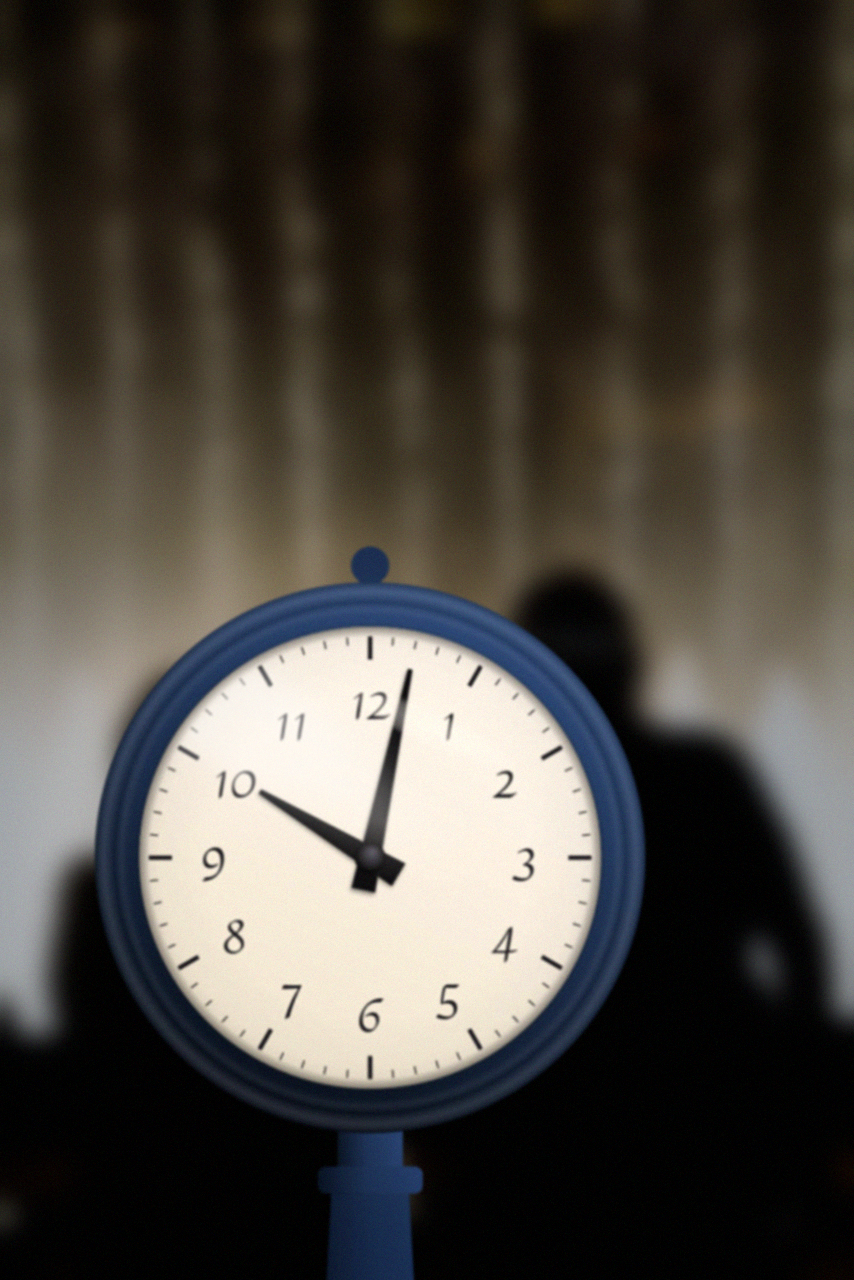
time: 10:02
